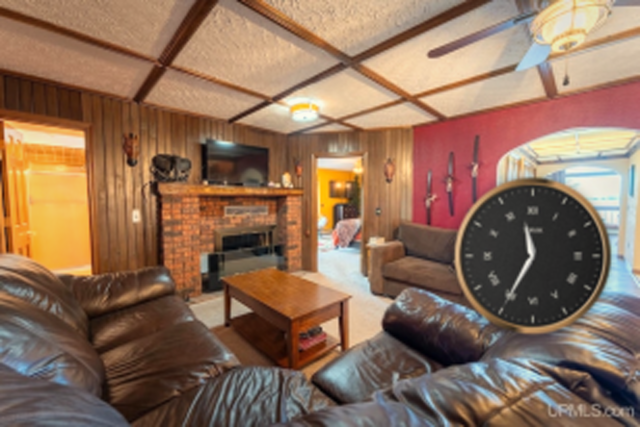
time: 11:35
